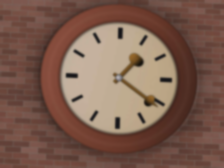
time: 1:21
